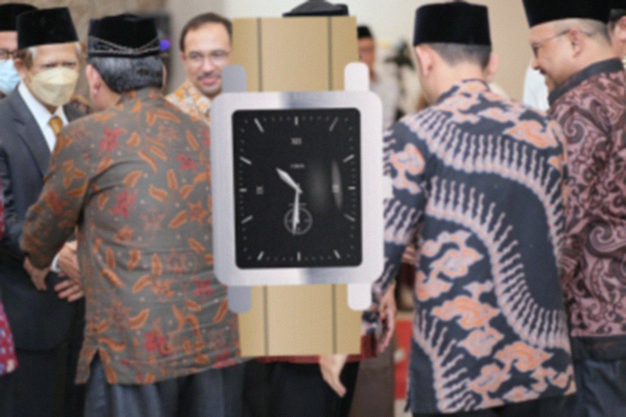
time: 10:31
